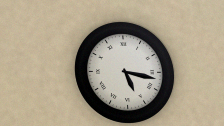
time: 5:17
